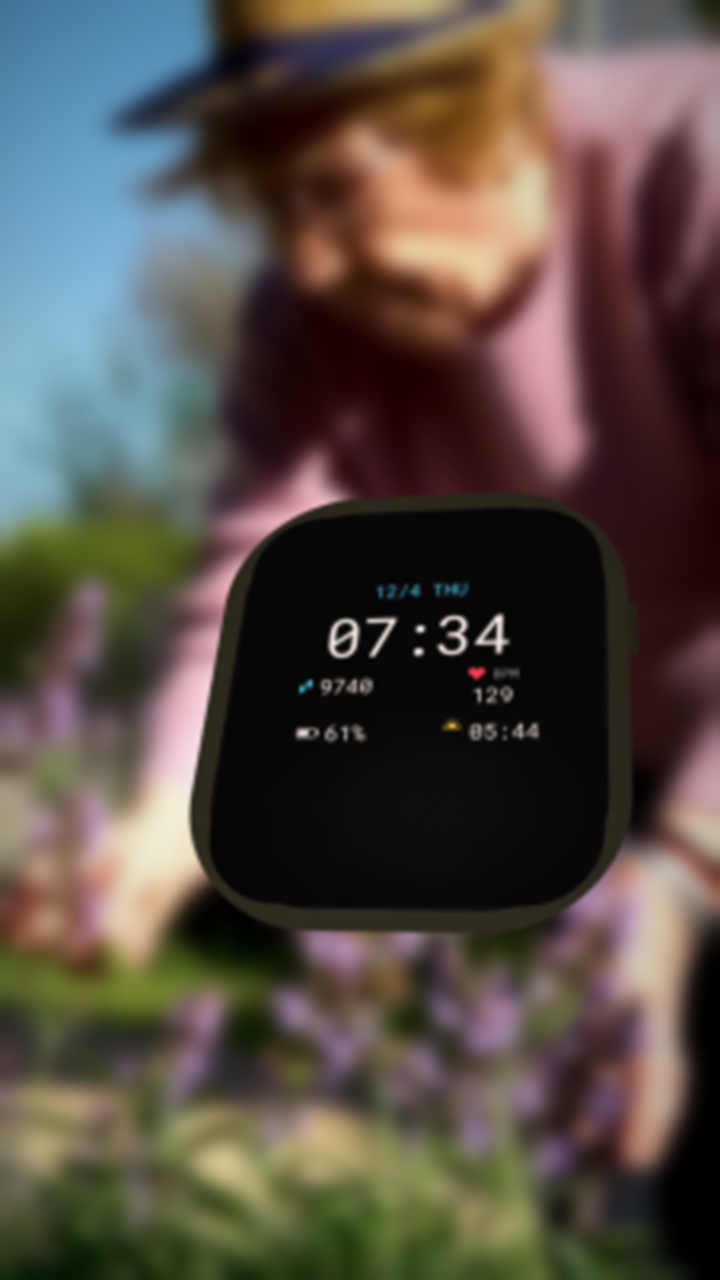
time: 7:34
